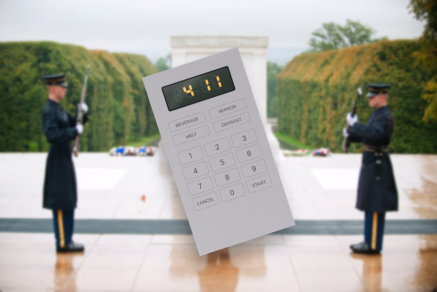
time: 4:11
